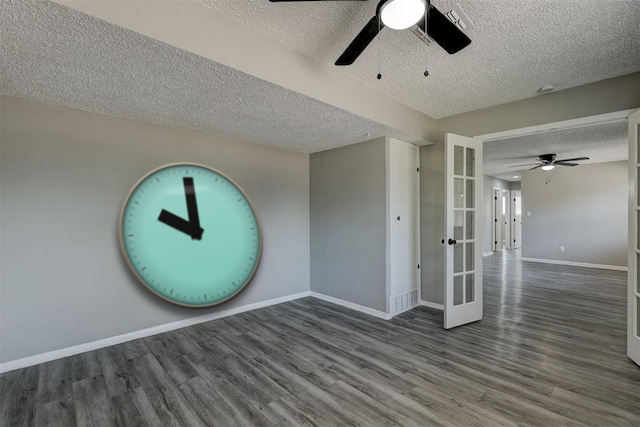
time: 10:00
